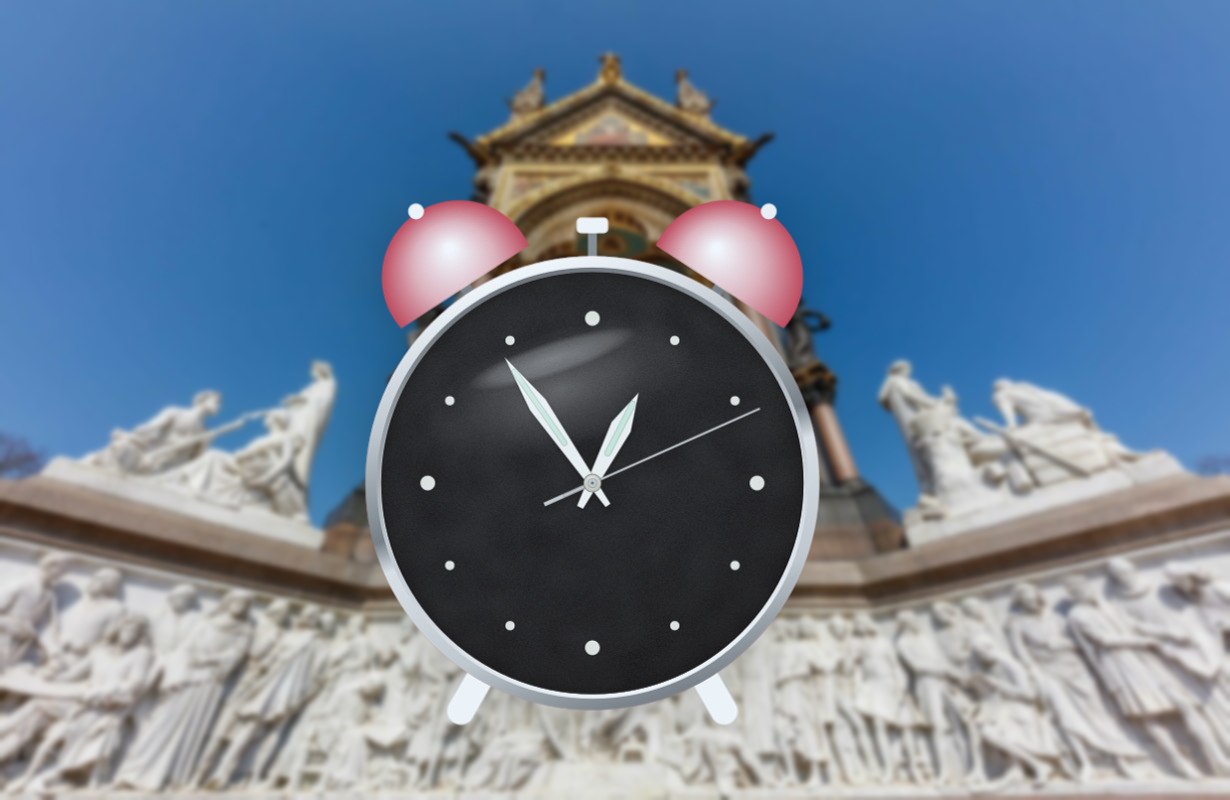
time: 12:54:11
